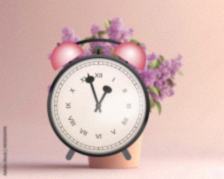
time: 12:57
